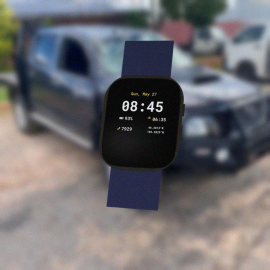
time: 8:45
